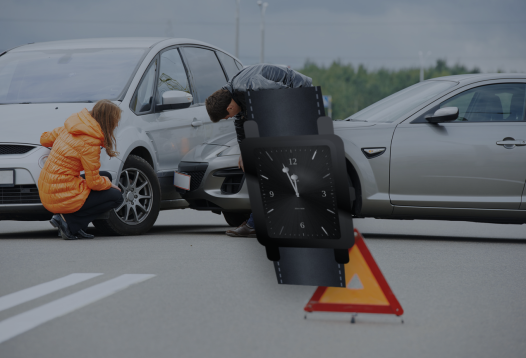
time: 11:57
